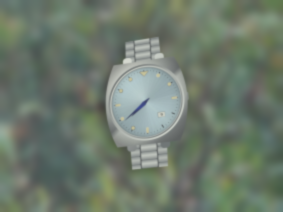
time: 7:39
